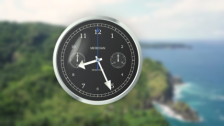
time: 8:26
